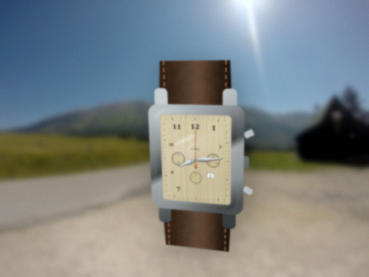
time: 8:14
